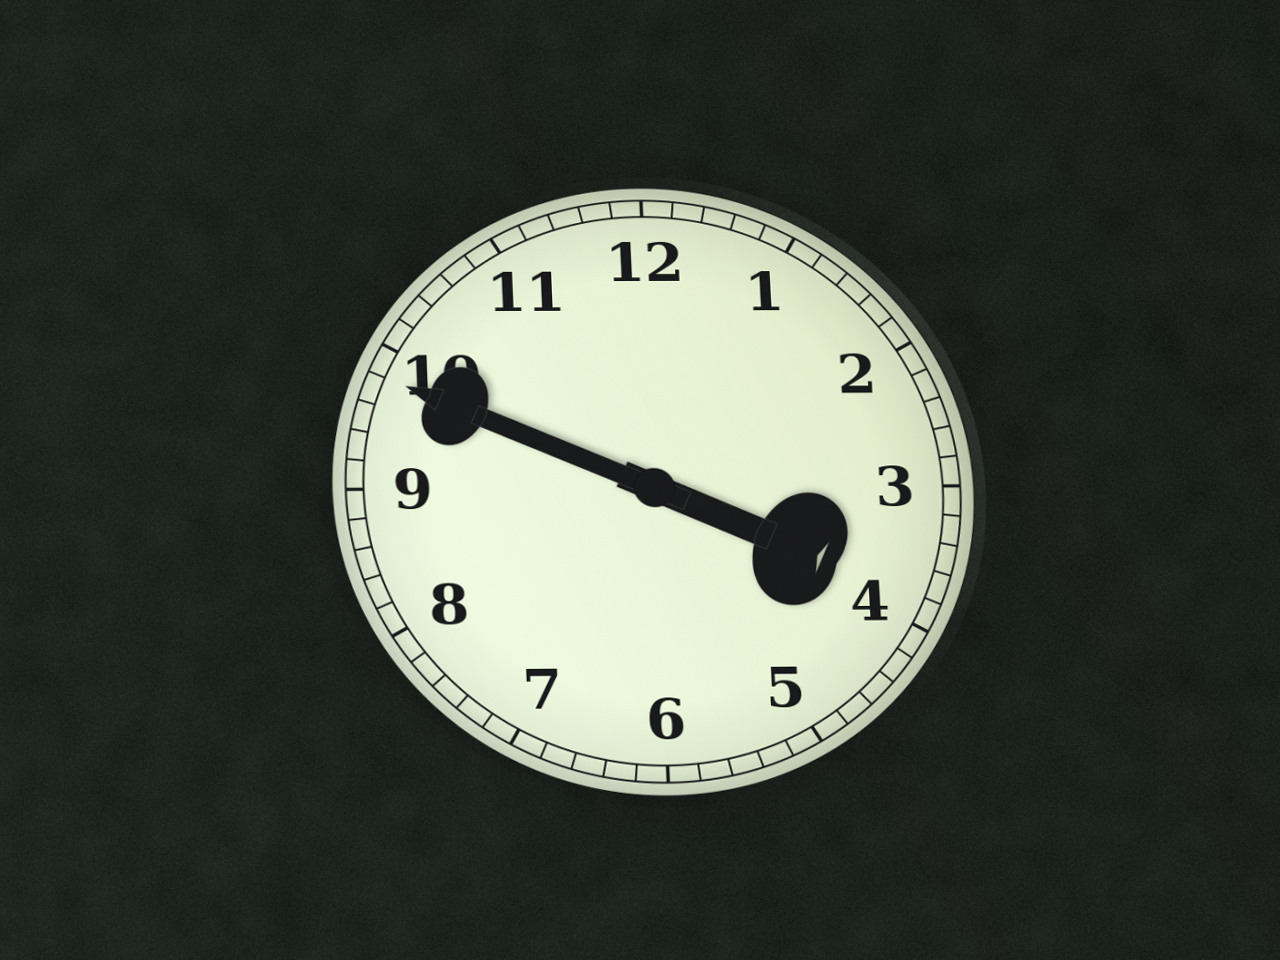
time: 3:49
